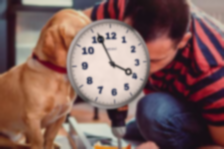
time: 3:56
